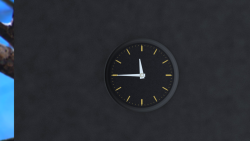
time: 11:45
